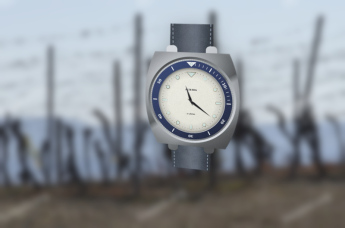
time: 11:21
